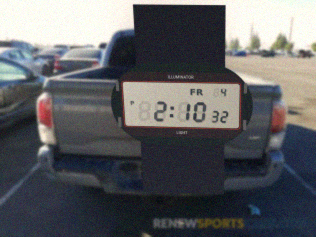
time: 2:10:32
